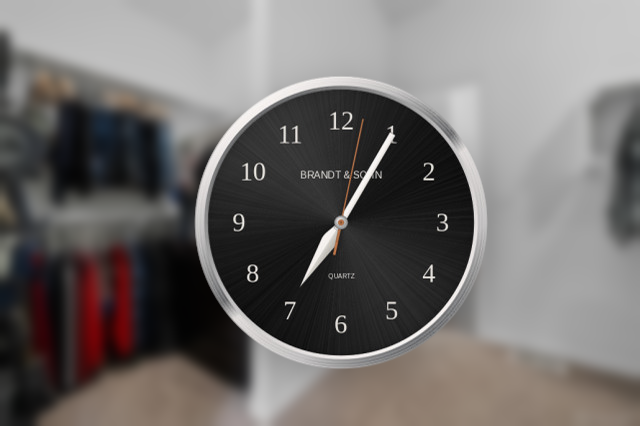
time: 7:05:02
